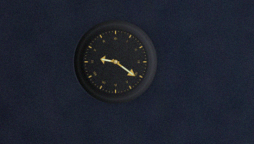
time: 9:21
